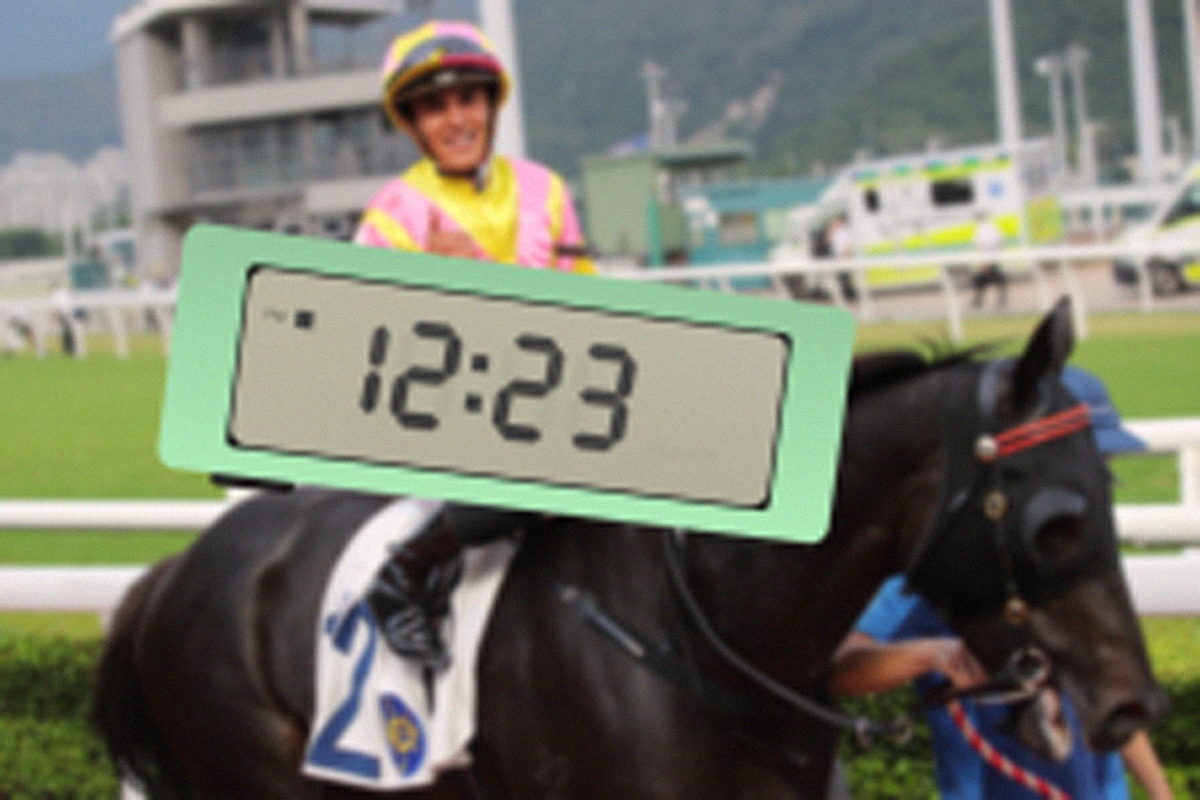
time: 12:23
